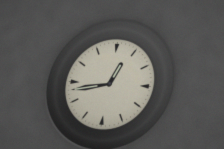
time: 12:43
